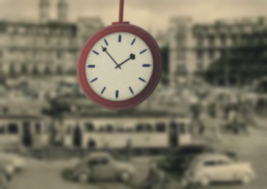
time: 1:53
